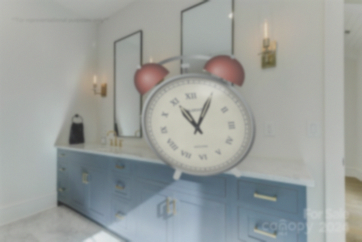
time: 11:05
